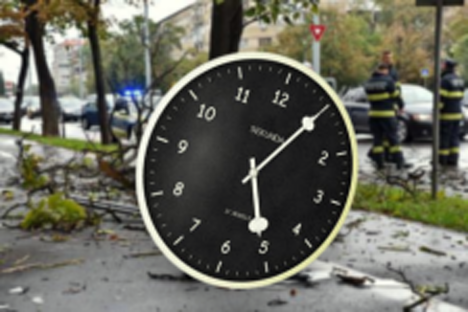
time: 5:05
